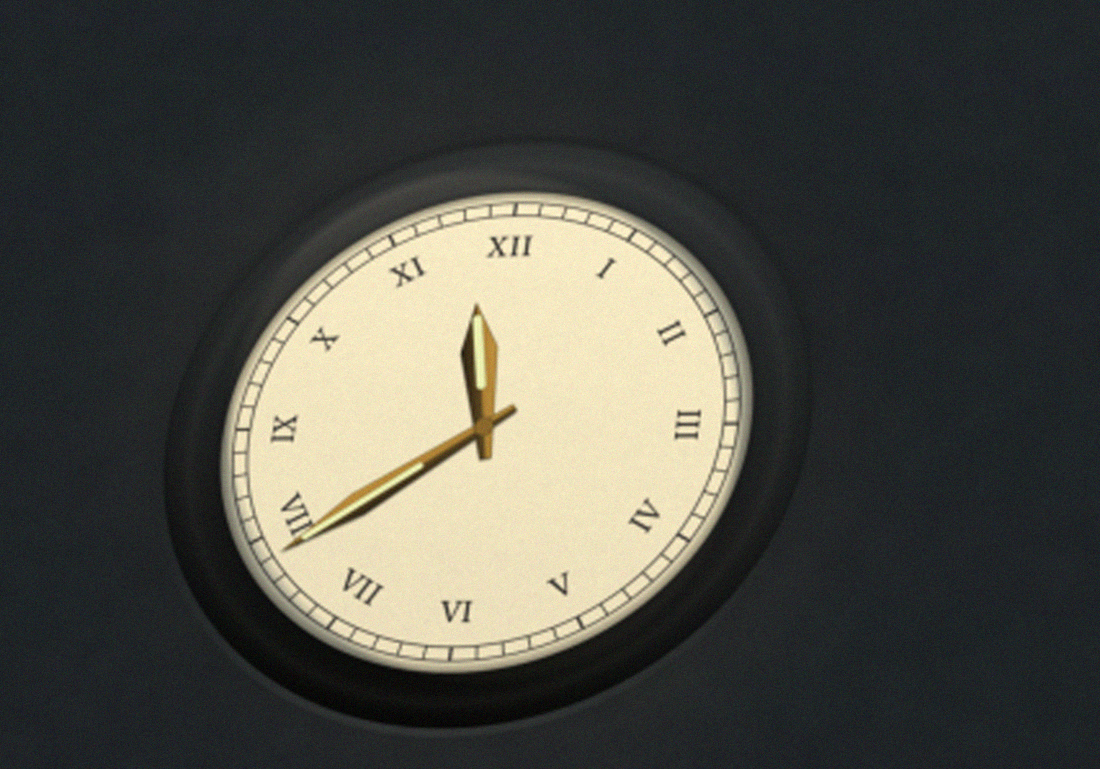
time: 11:39
